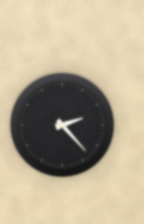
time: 2:23
